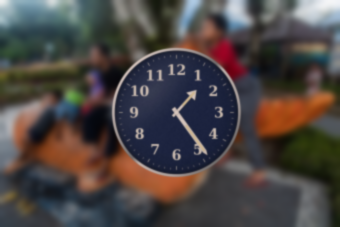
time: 1:24
